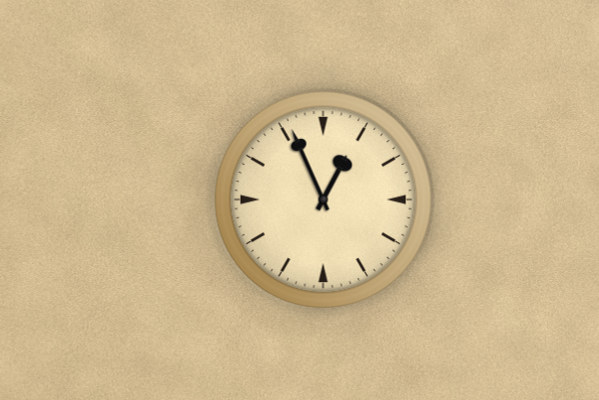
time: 12:56
